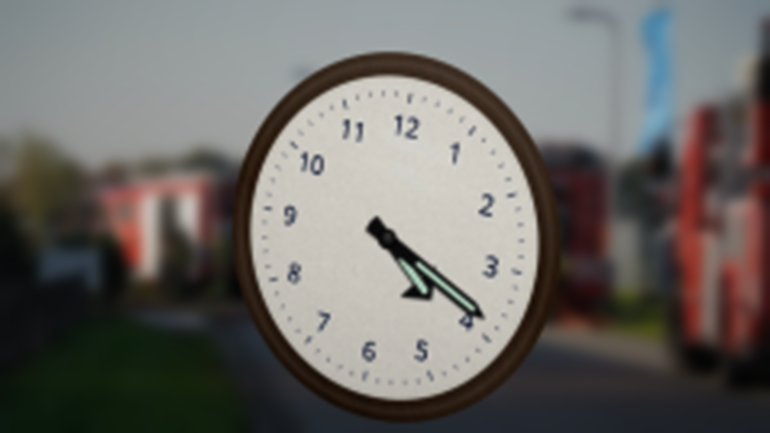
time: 4:19
